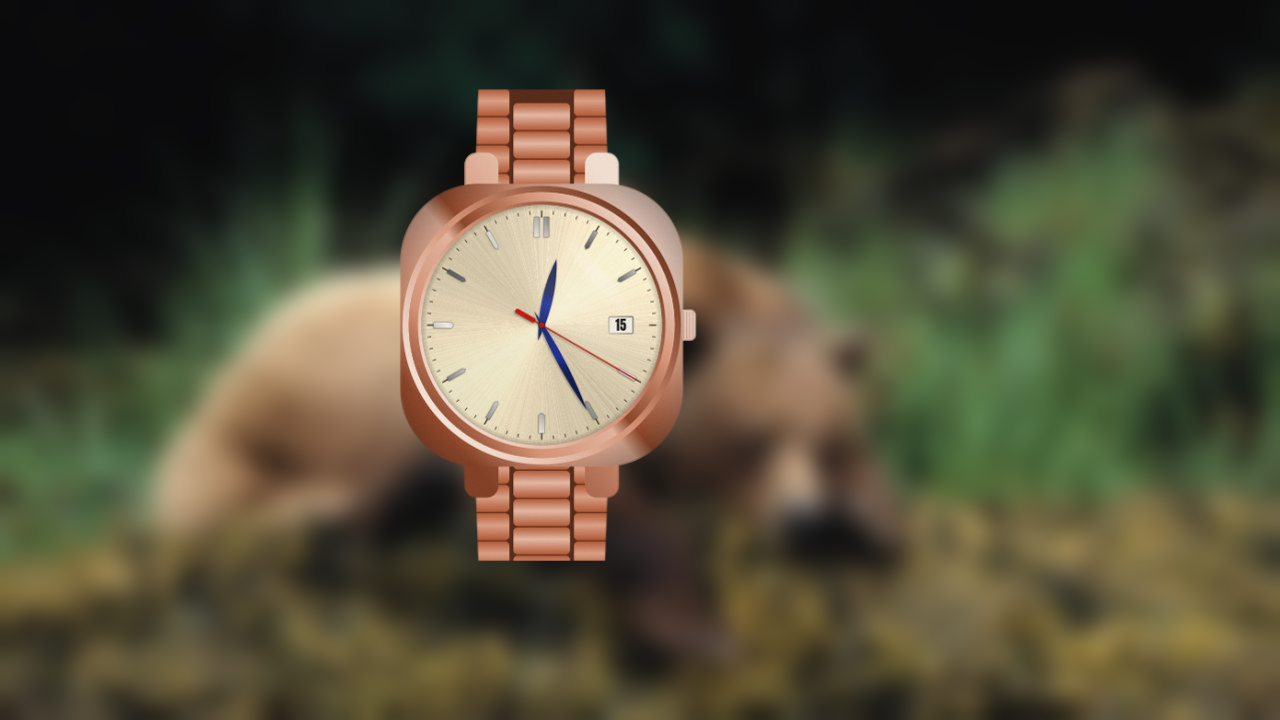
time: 12:25:20
